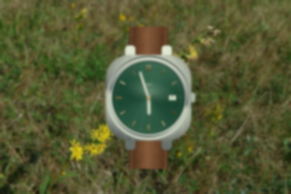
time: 5:57
